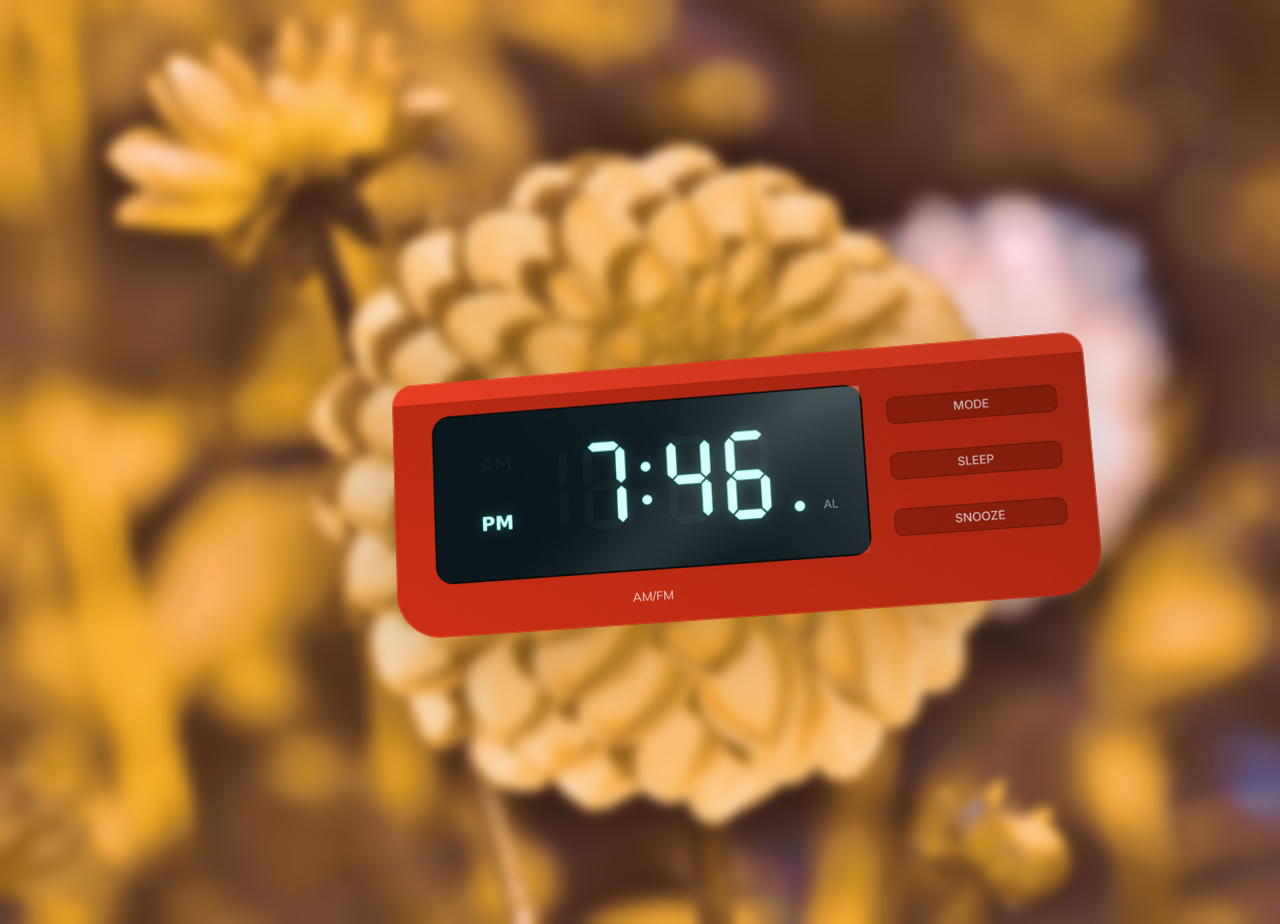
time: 7:46
